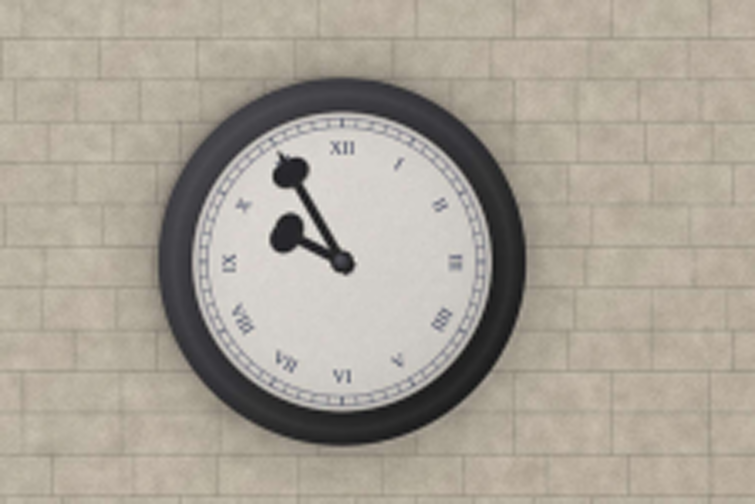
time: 9:55
